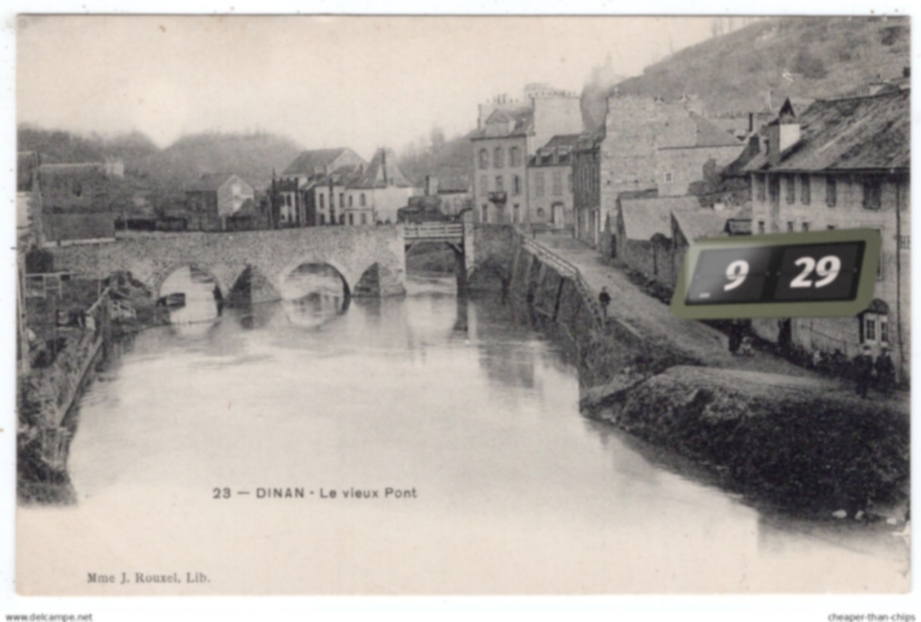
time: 9:29
